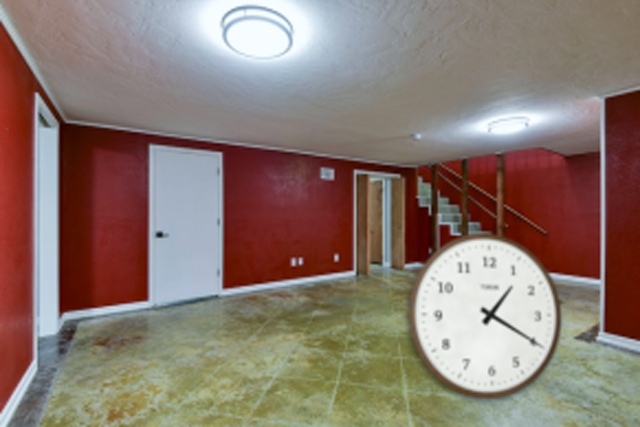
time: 1:20
